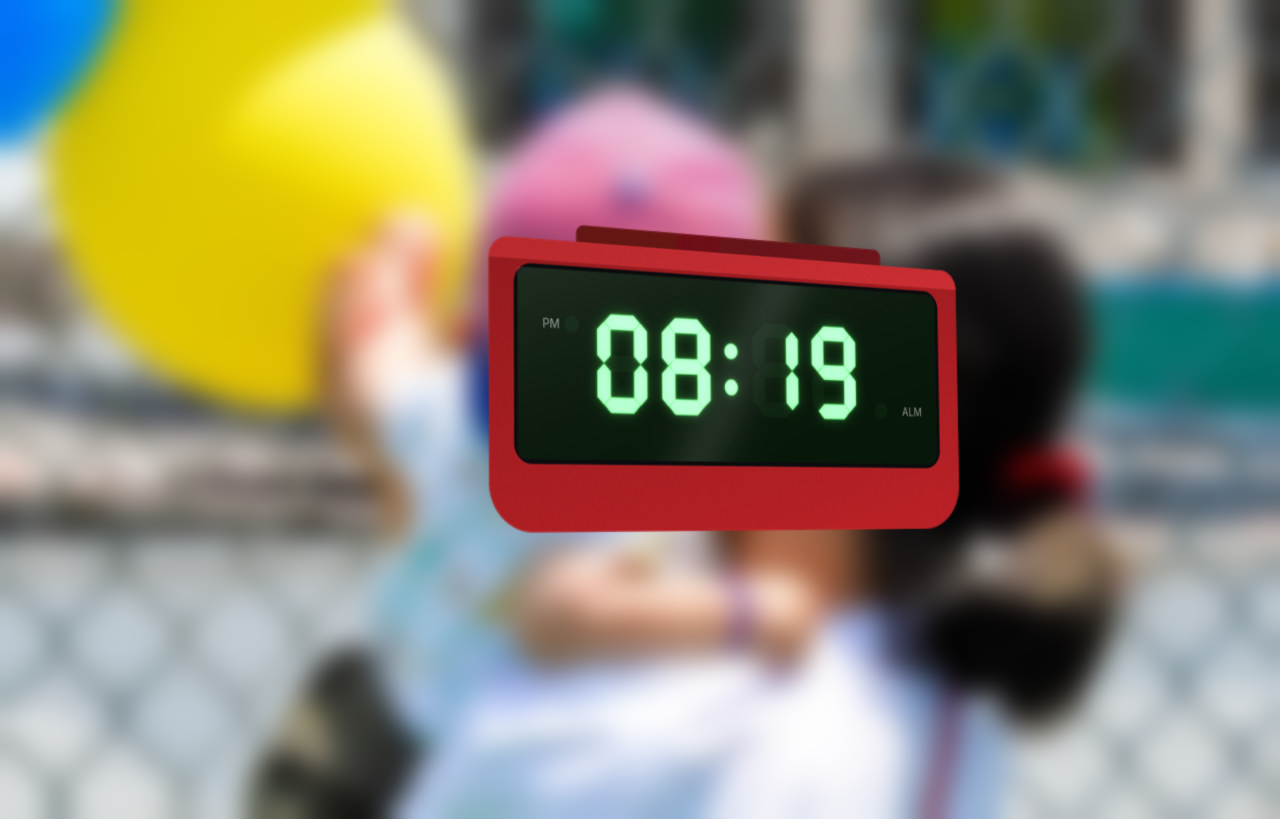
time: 8:19
